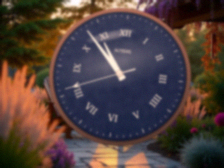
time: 10:52:41
